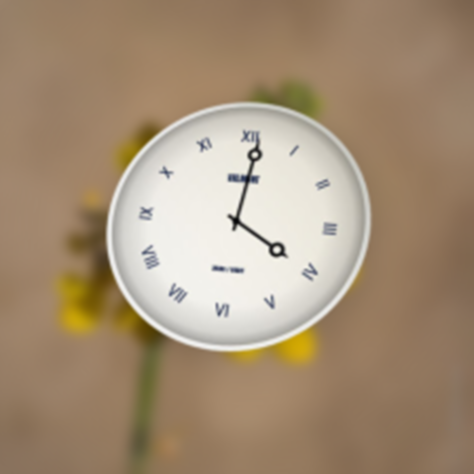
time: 4:01
